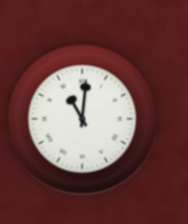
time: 11:01
